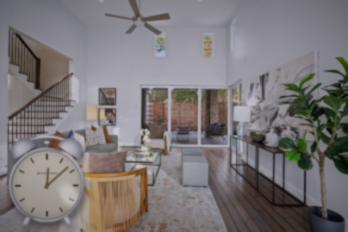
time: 12:08
